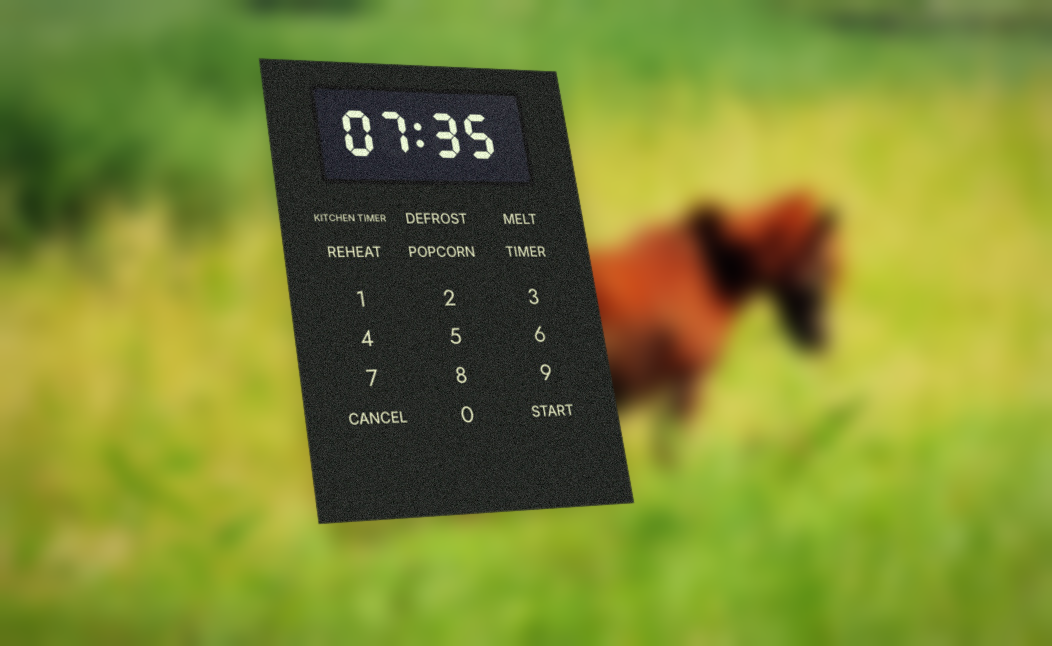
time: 7:35
